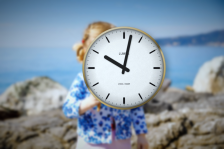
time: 10:02
